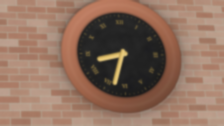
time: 8:33
